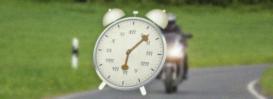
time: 6:07
